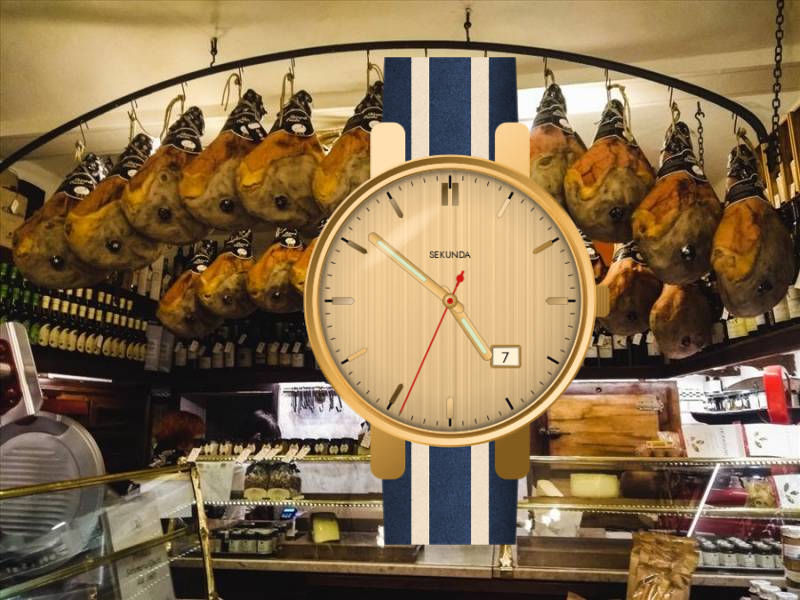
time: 4:51:34
